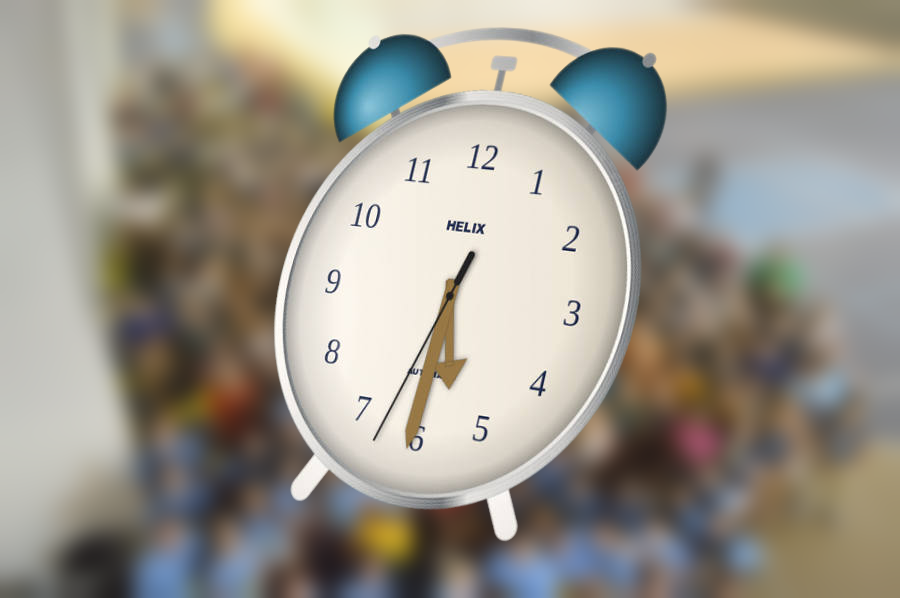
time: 5:30:33
